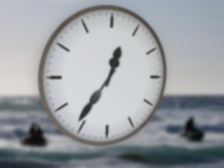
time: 12:36
